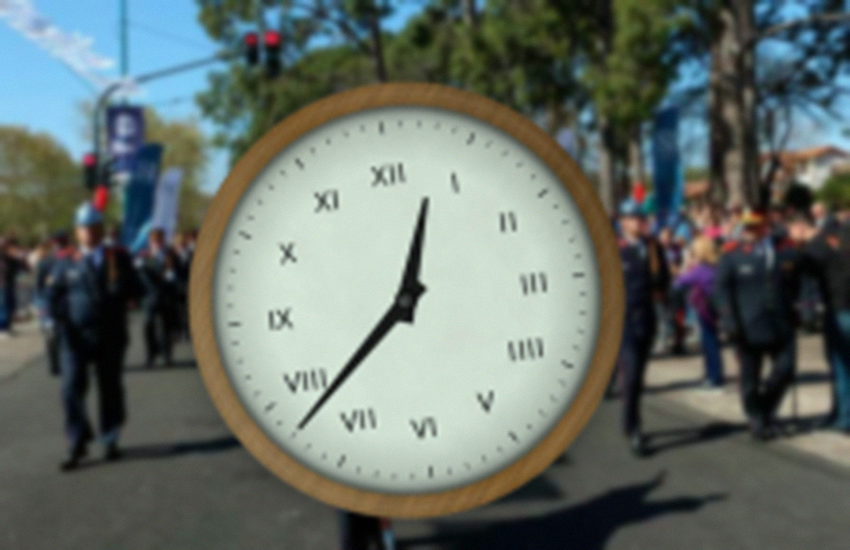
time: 12:38
